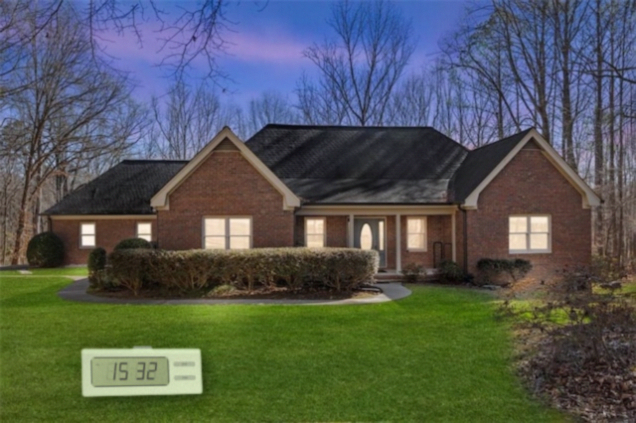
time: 15:32
